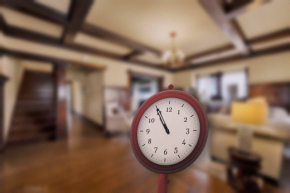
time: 10:55
